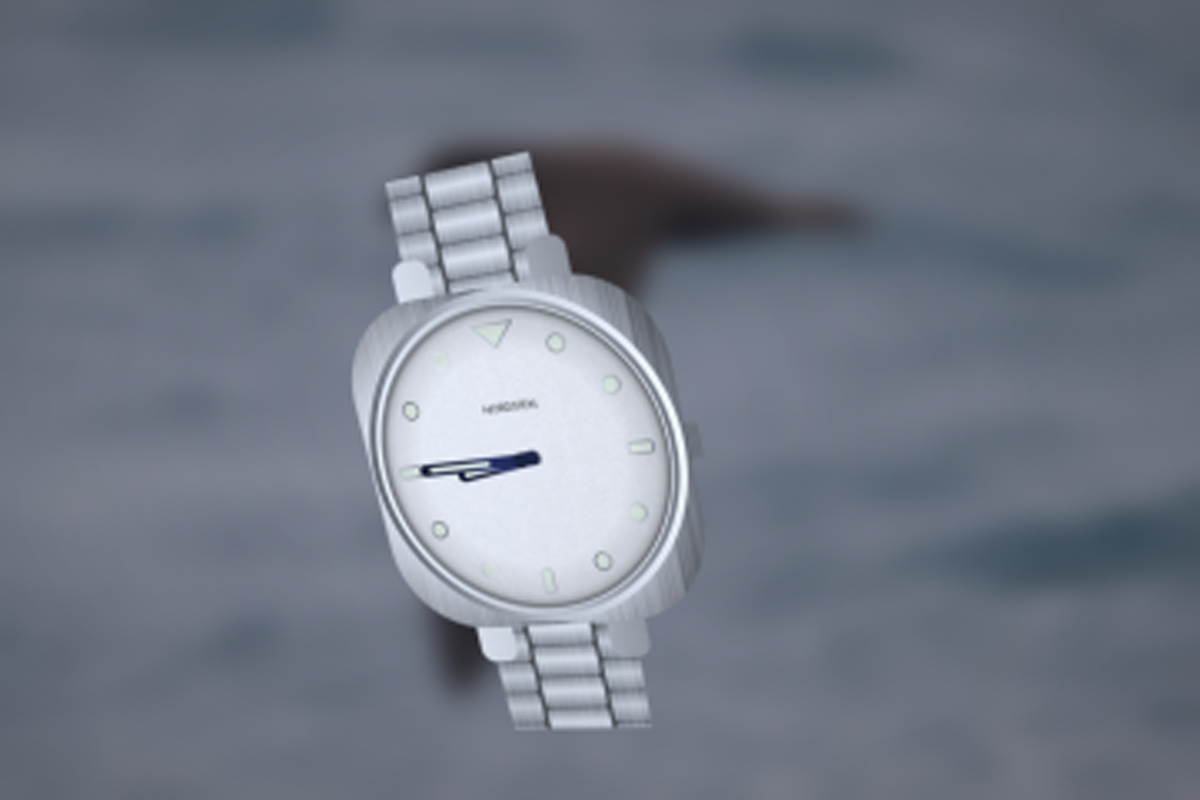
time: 8:45
